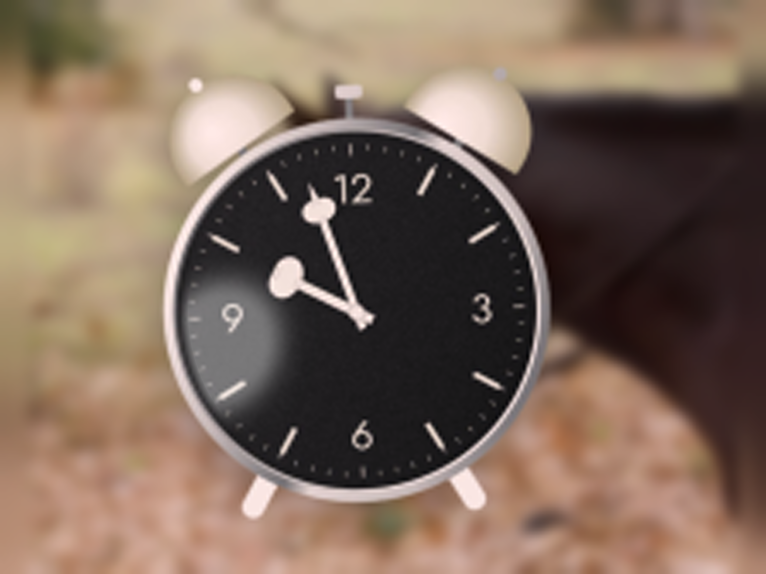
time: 9:57
